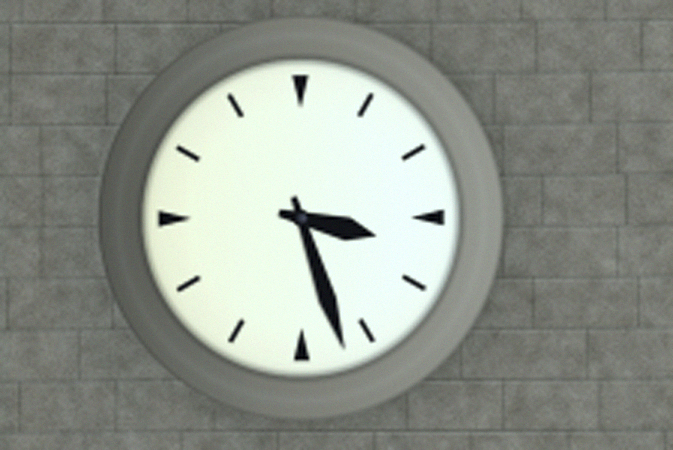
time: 3:27
